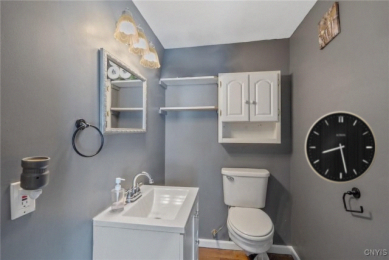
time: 8:28
